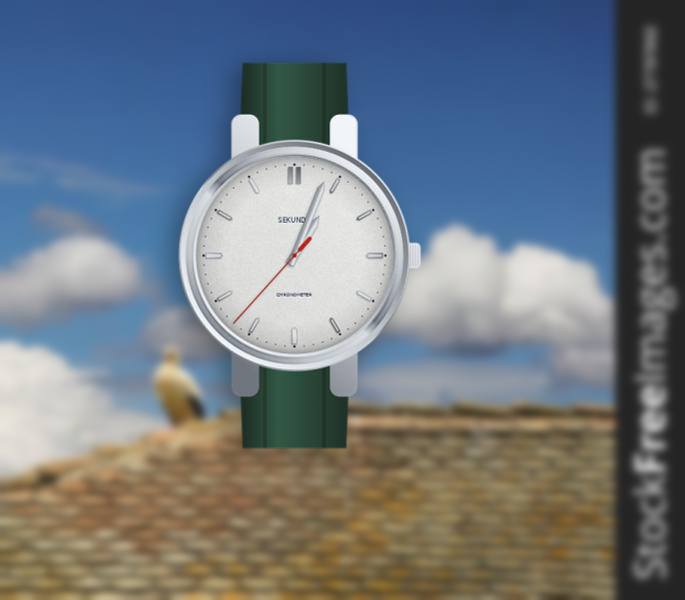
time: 1:03:37
